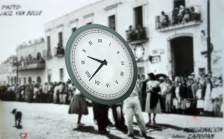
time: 9:38
